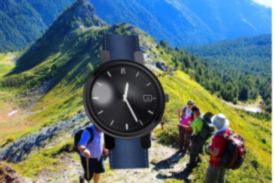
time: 12:26
